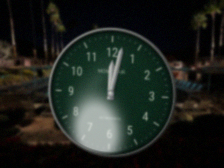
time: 12:02
